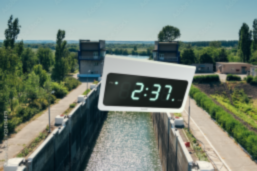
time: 2:37
